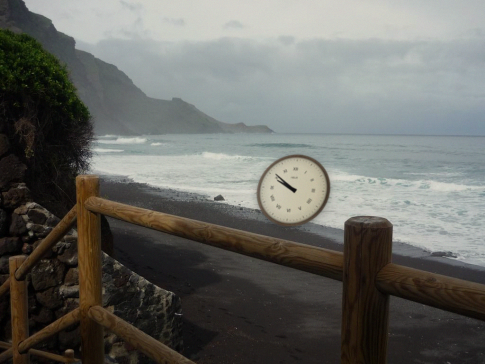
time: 9:51
